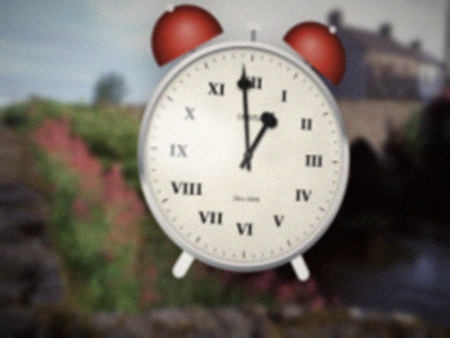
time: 12:59
